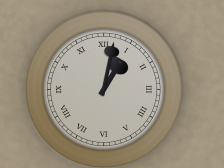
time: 1:02
